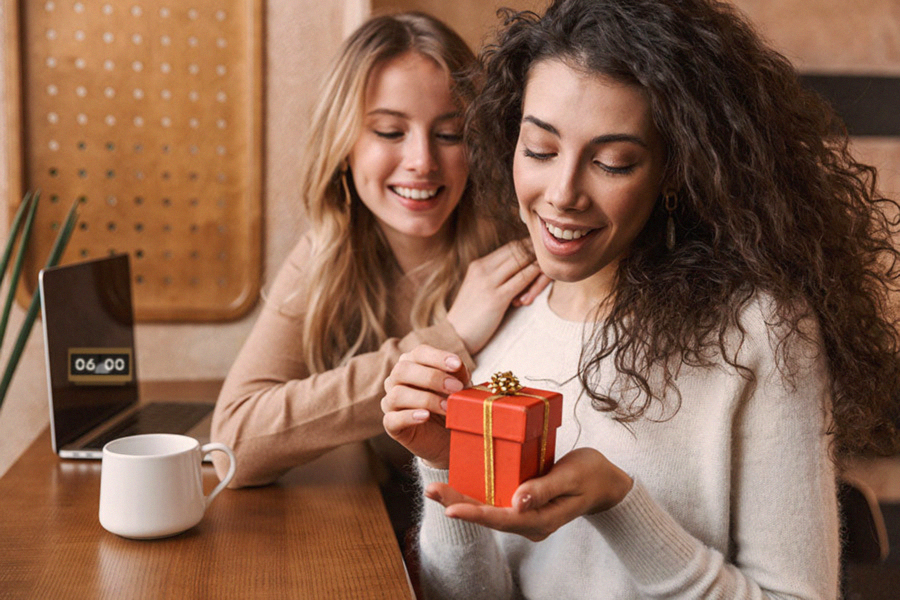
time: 6:00
